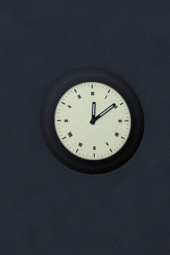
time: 12:09
